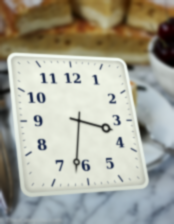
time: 3:32
